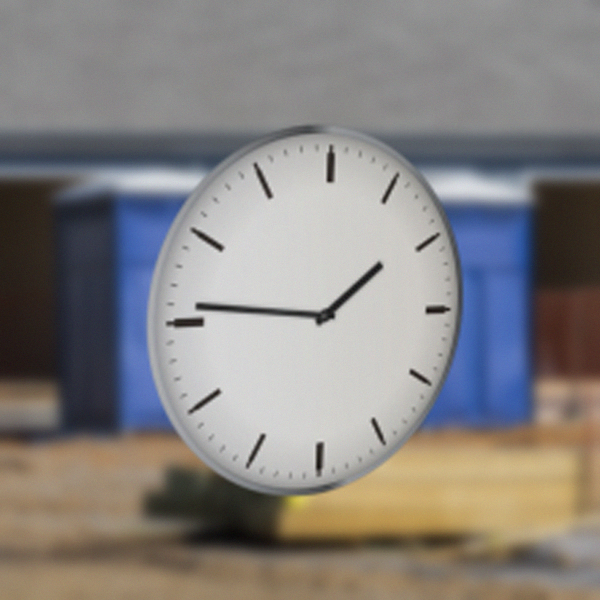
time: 1:46
